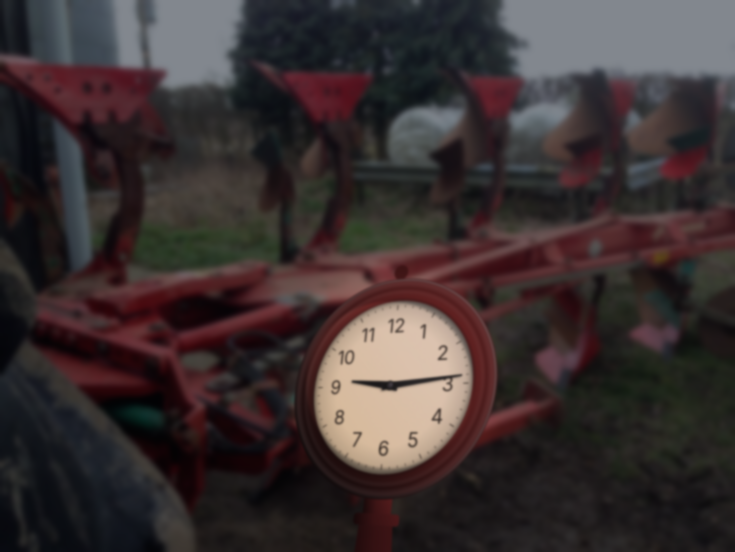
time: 9:14
